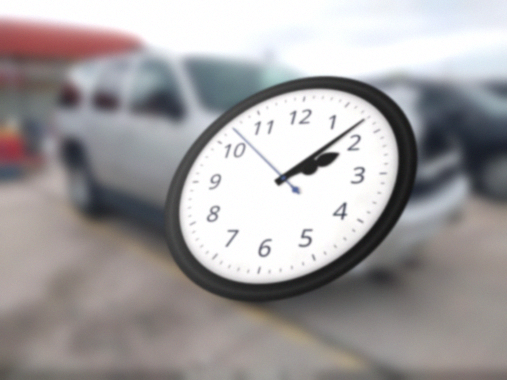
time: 2:07:52
